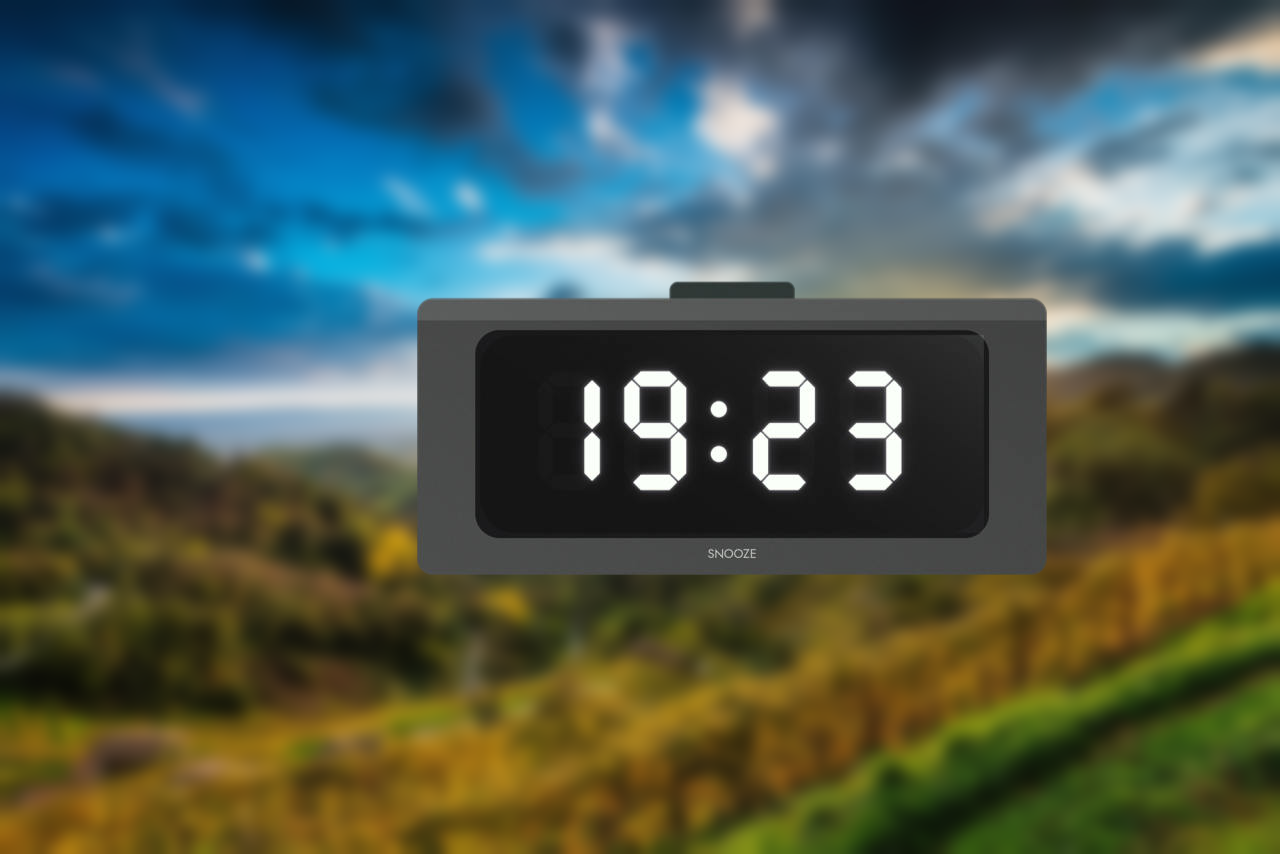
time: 19:23
